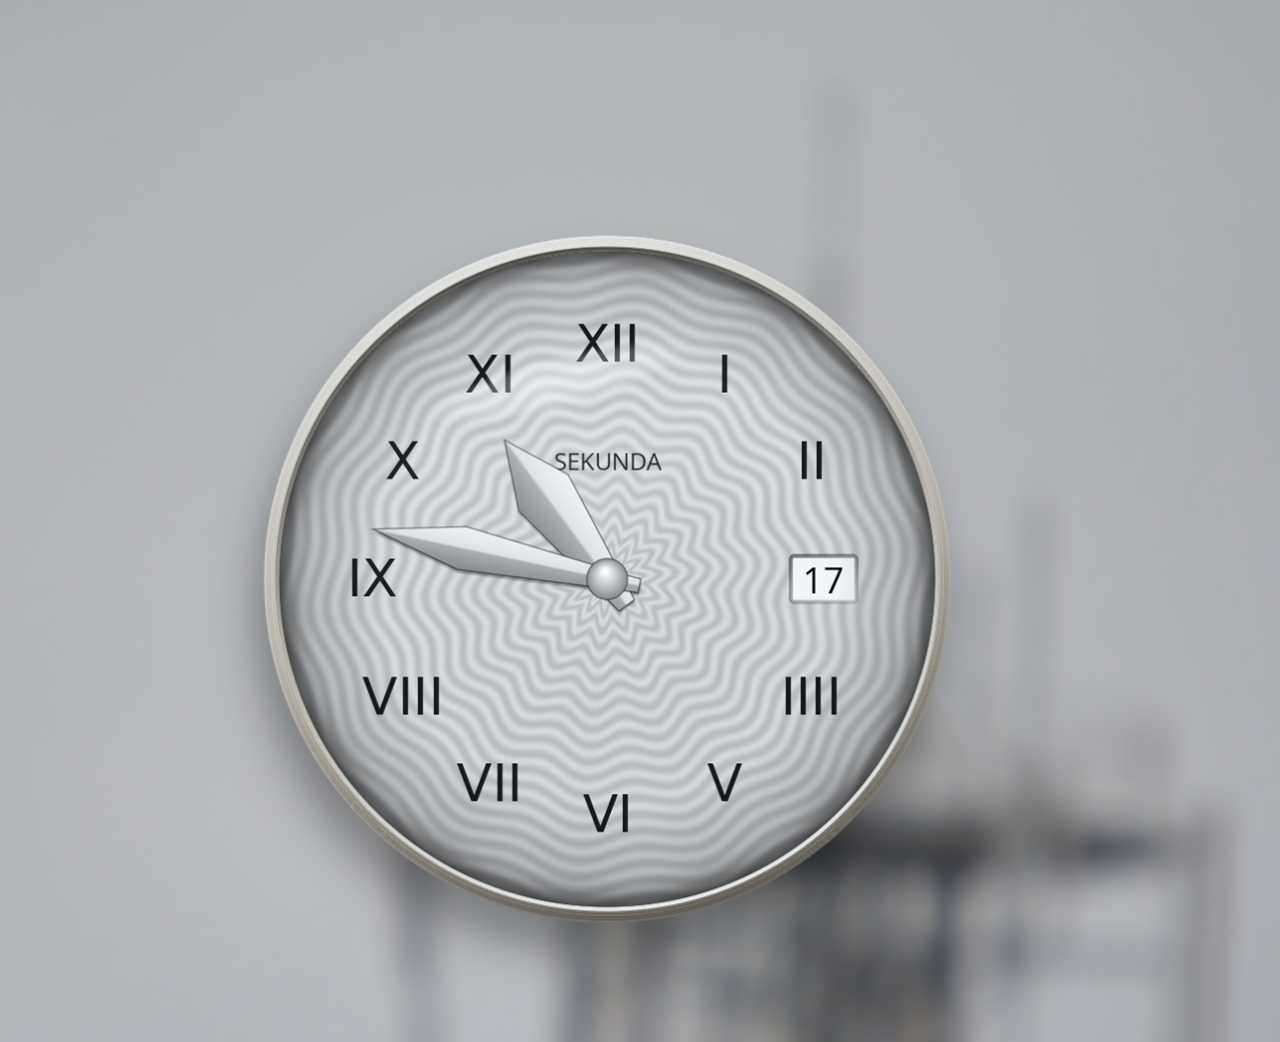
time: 10:47
